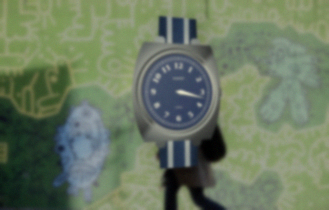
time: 3:17
